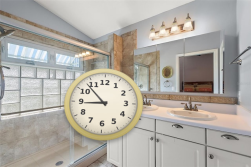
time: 8:53
